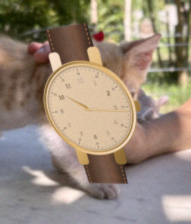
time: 10:16
